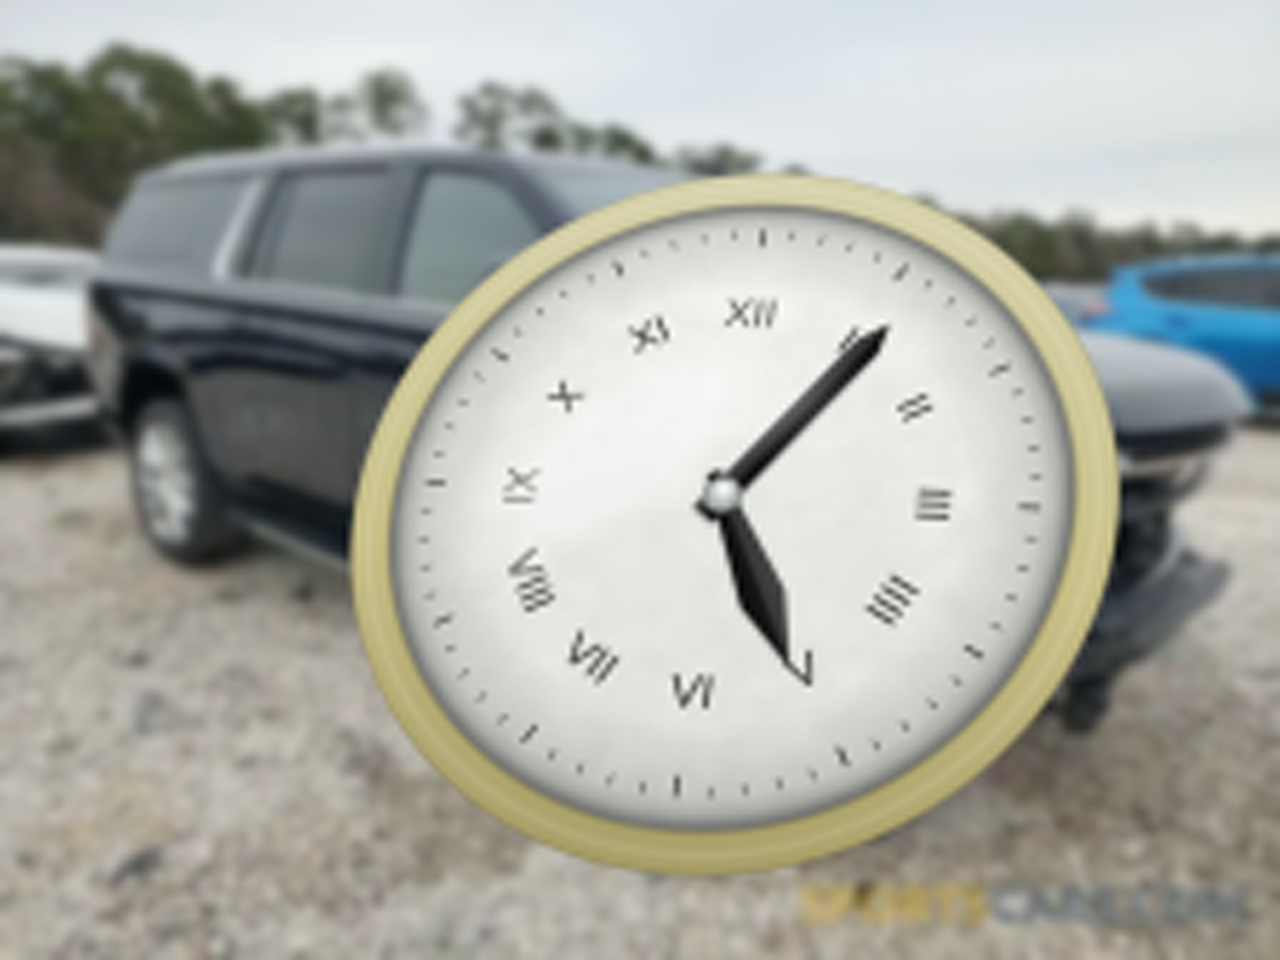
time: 5:06
